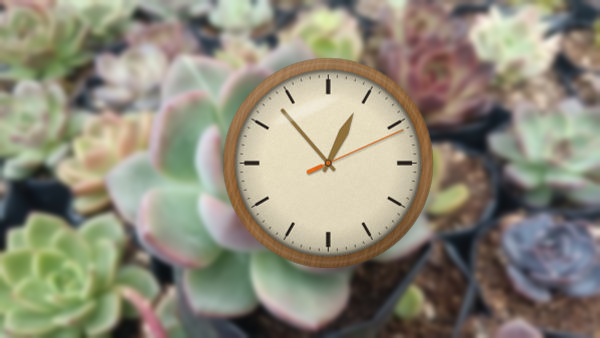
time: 12:53:11
